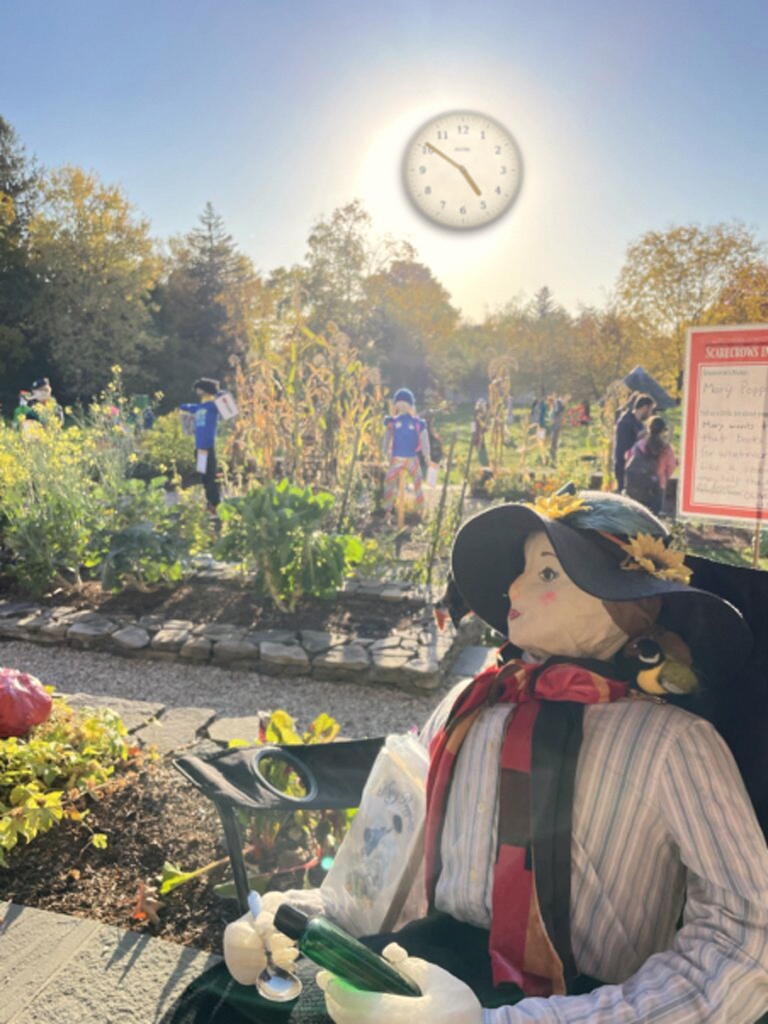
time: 4:51
